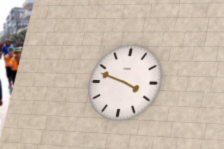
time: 3:48
